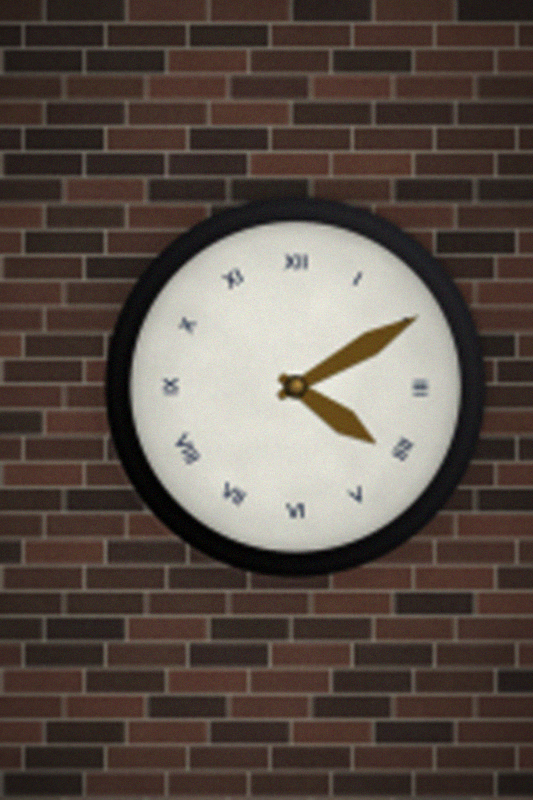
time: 4:10
